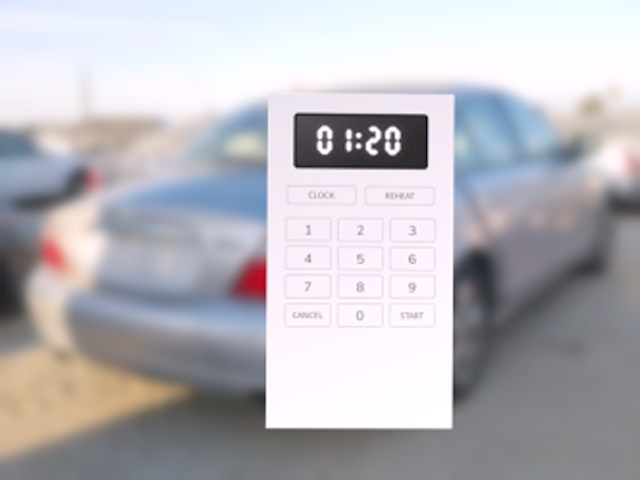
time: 1:20
